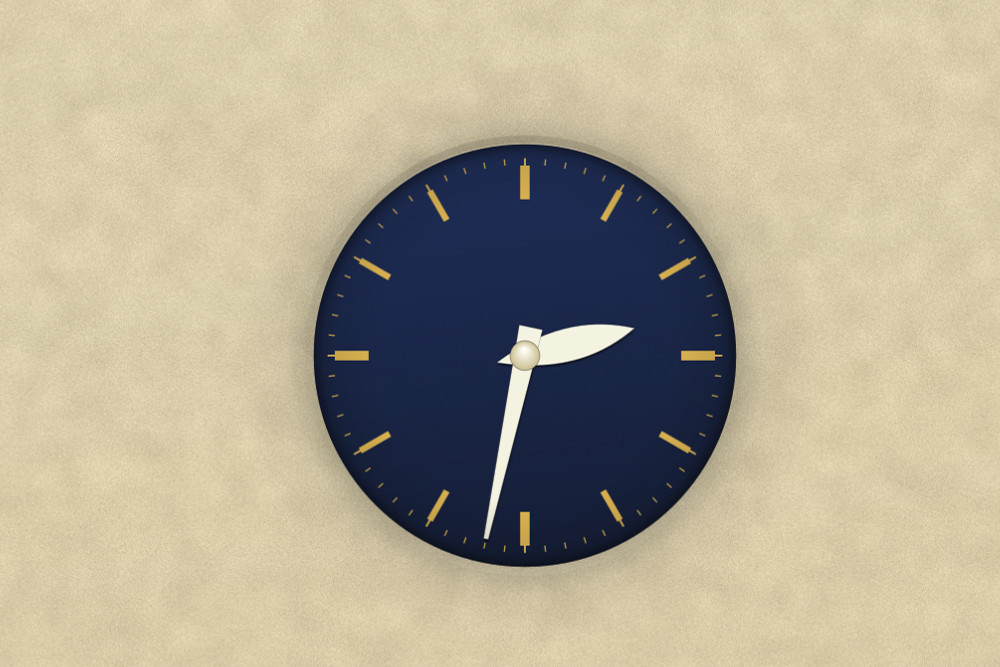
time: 2:32
